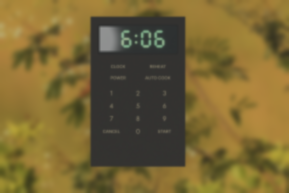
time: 6:06
